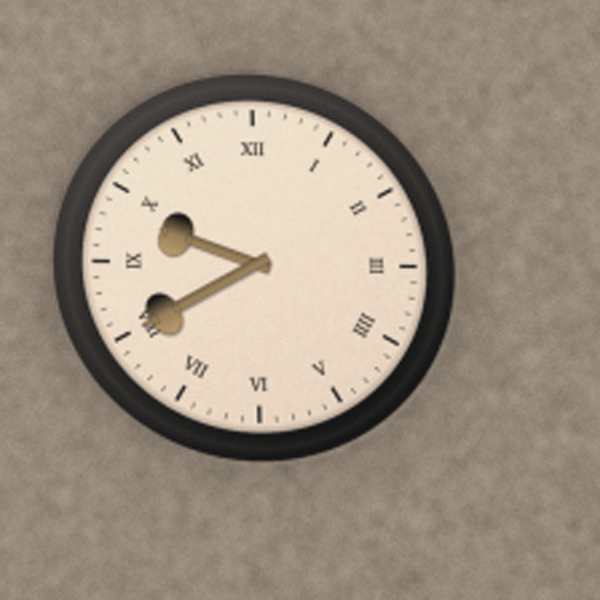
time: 9:40
